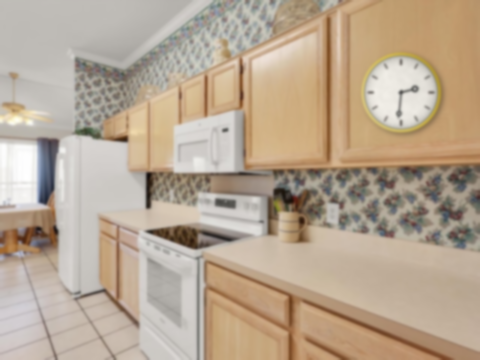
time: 2:31
